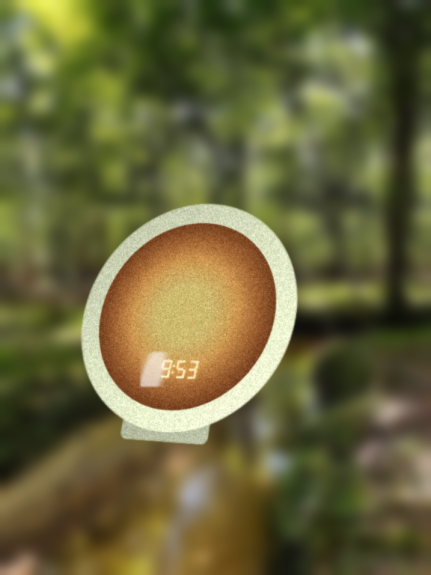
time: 9:53
